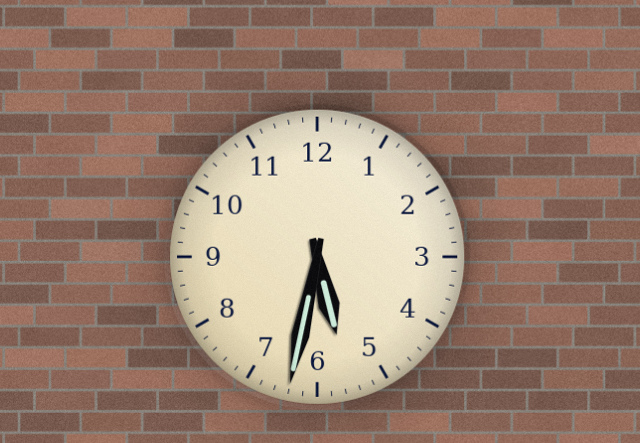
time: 5:32
